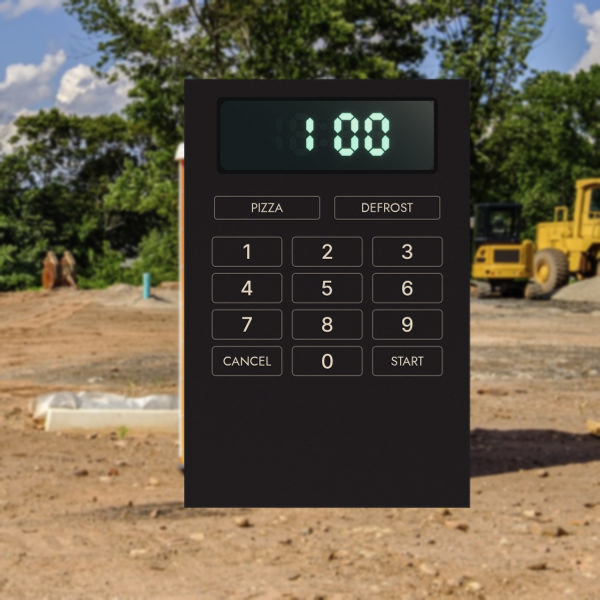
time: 1:00
